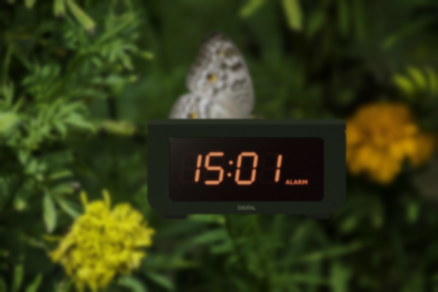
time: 15:01
